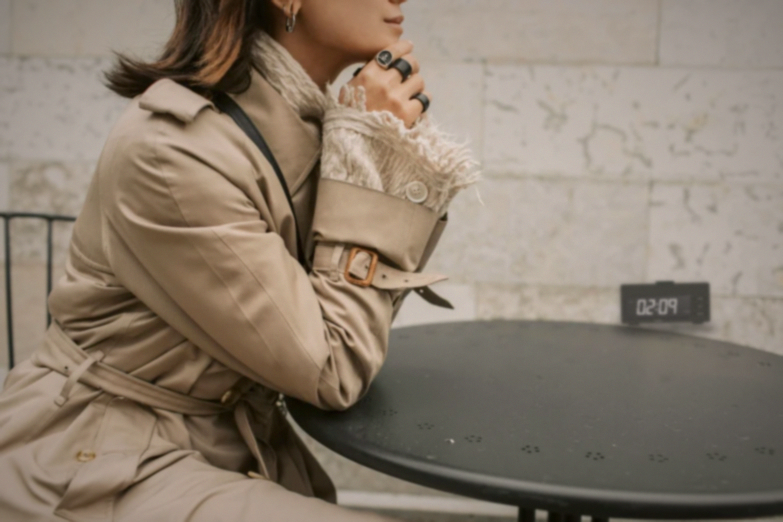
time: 2:09
